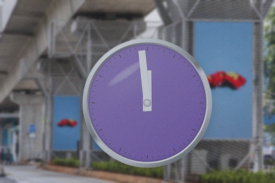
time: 11:59
